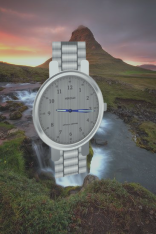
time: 9:16
